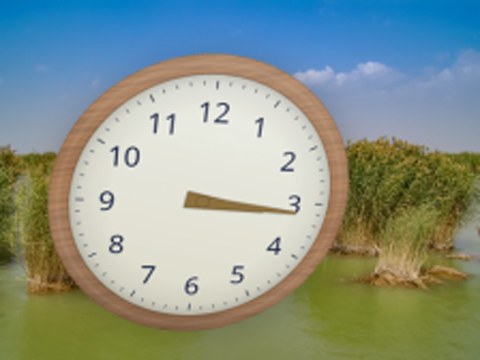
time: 3:16
